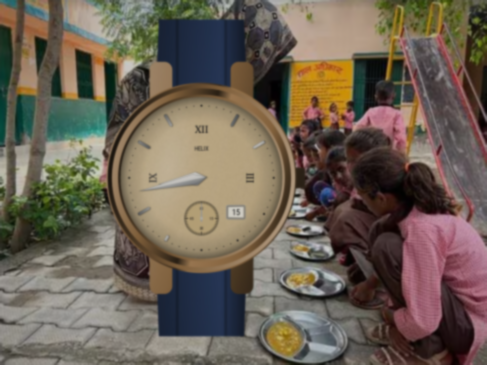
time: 8:43
